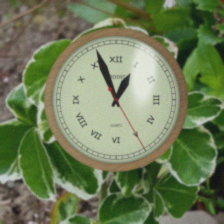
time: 12:56:25
